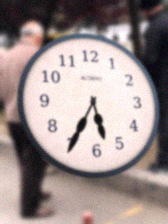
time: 5:35
